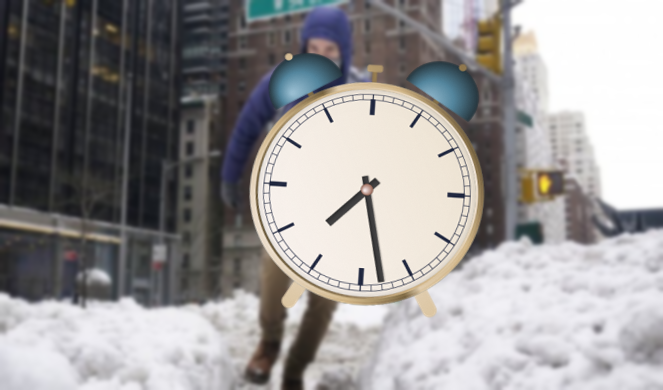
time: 7:28
